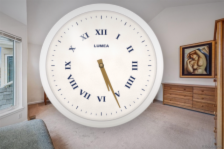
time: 5:26
